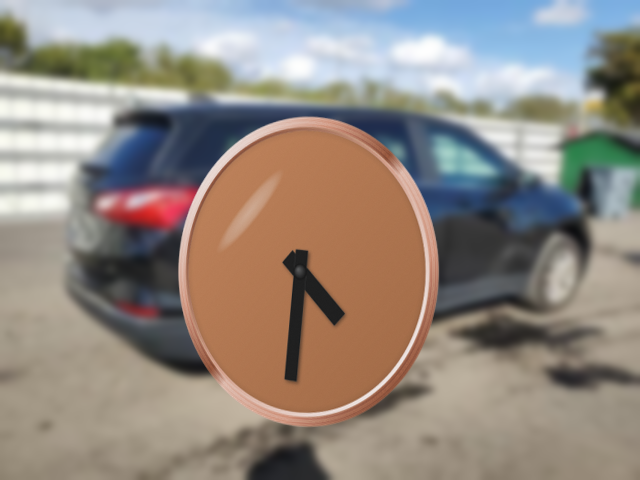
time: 4:31
